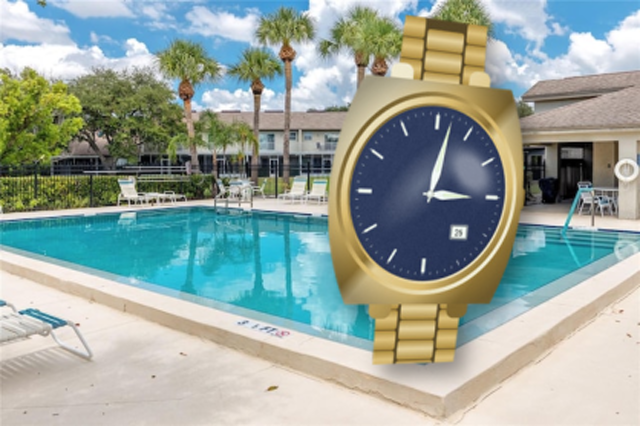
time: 3:02
